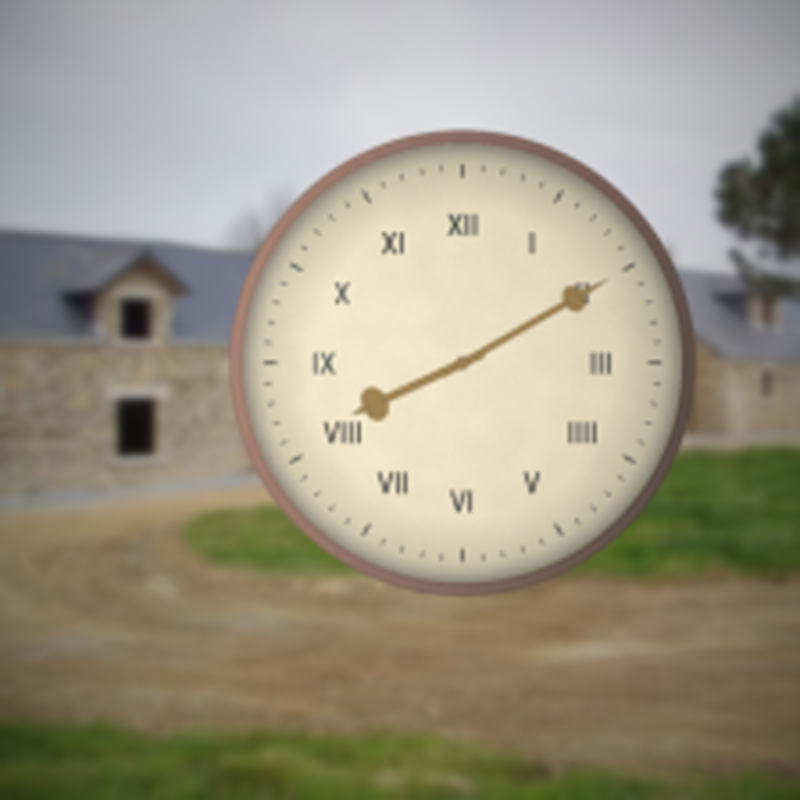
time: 8:10
